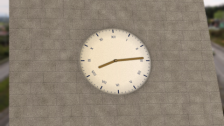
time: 8:14
